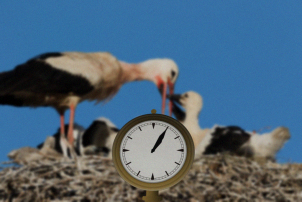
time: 1:05
